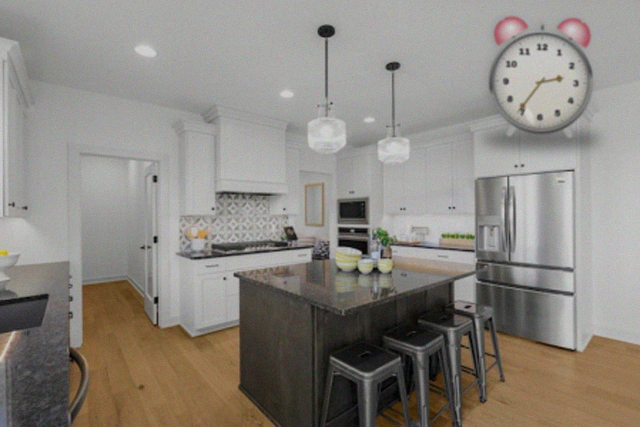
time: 2:36
